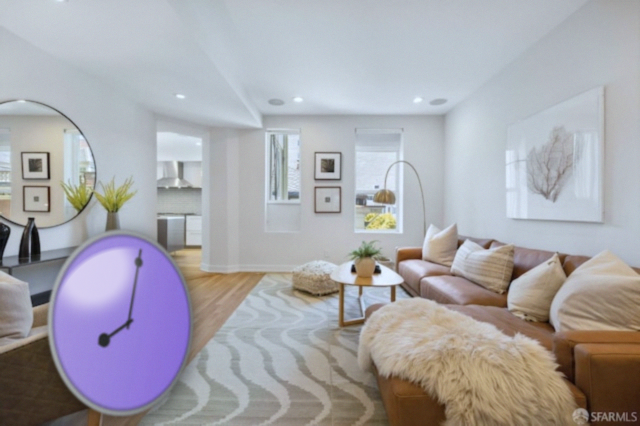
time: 8:02
